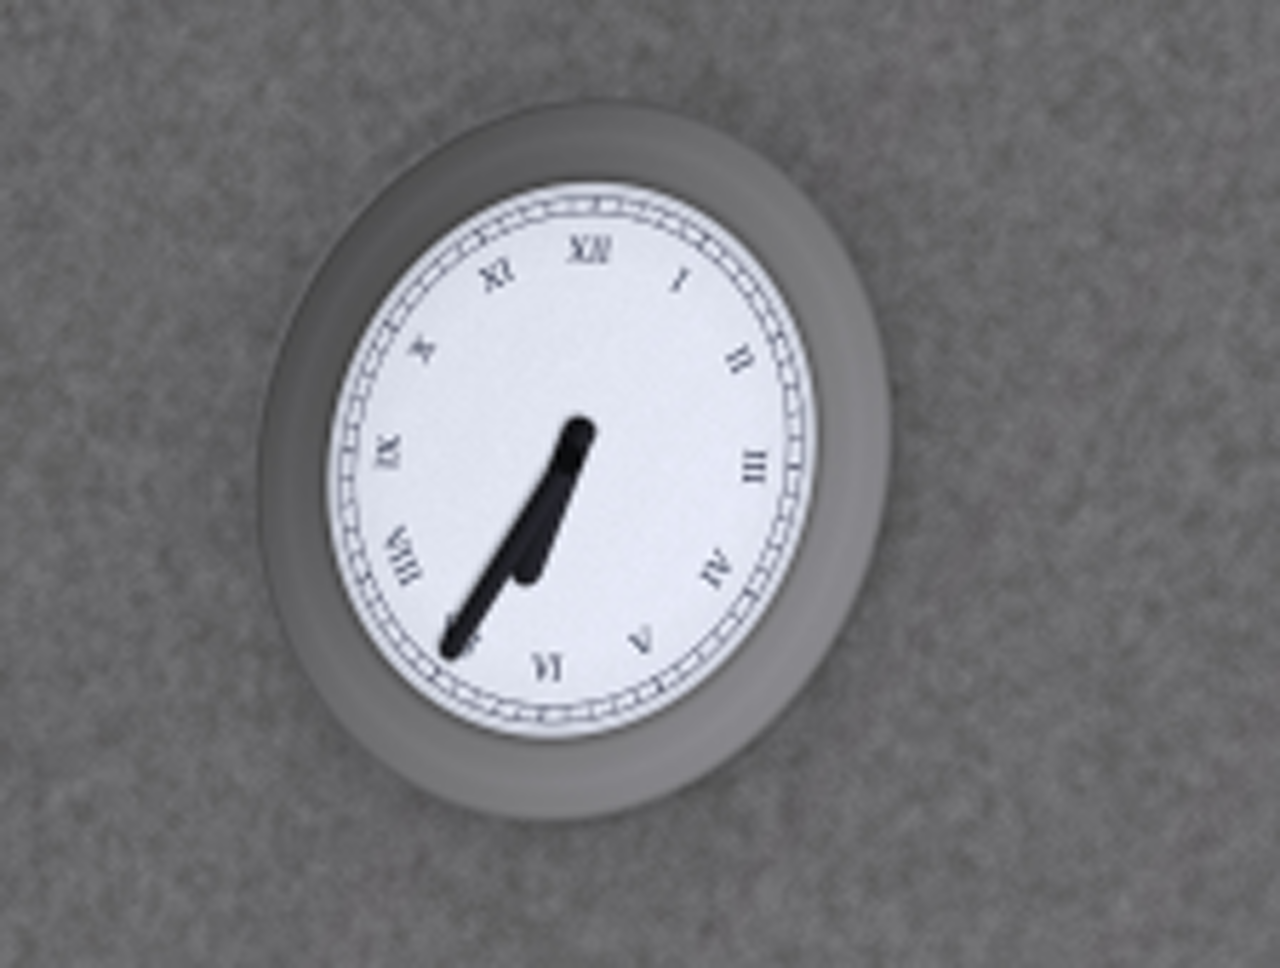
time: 6:35
